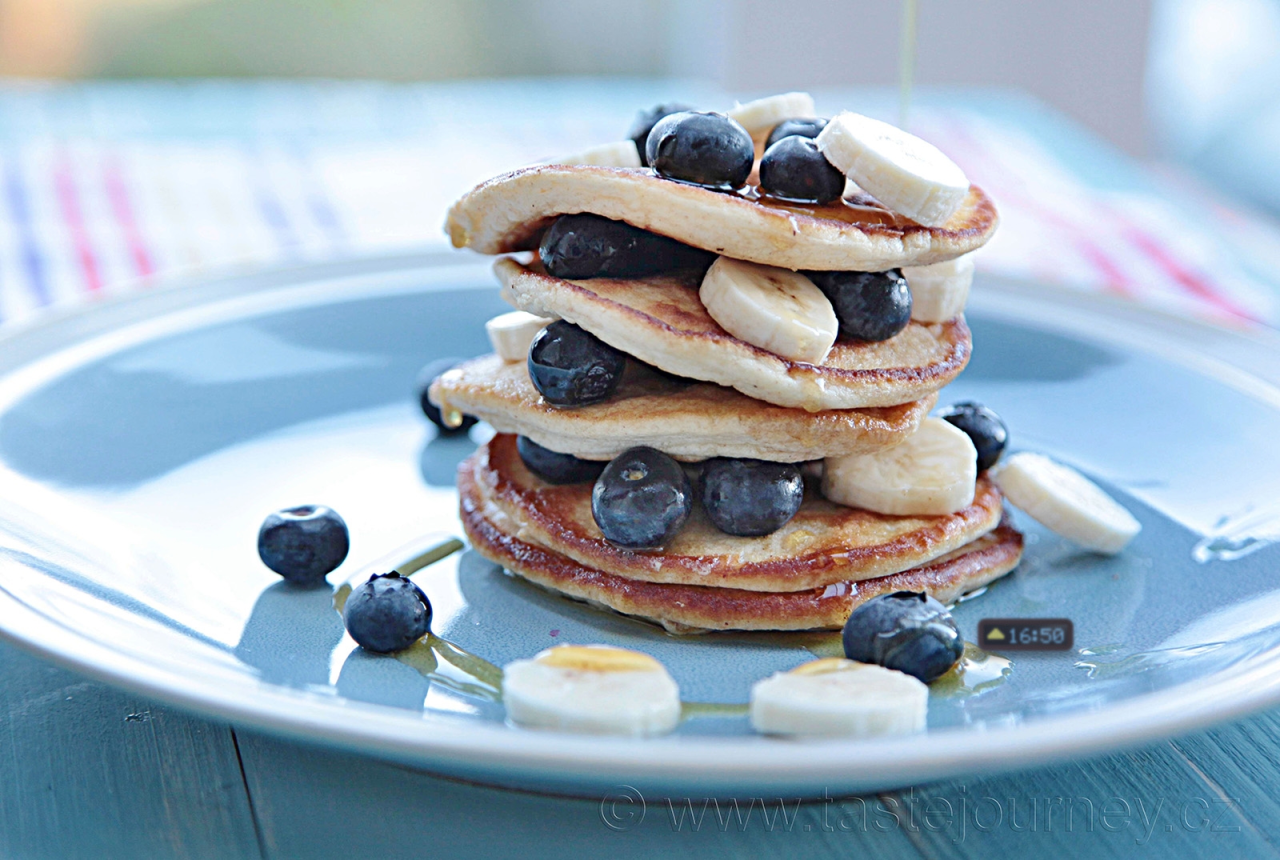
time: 16:50
